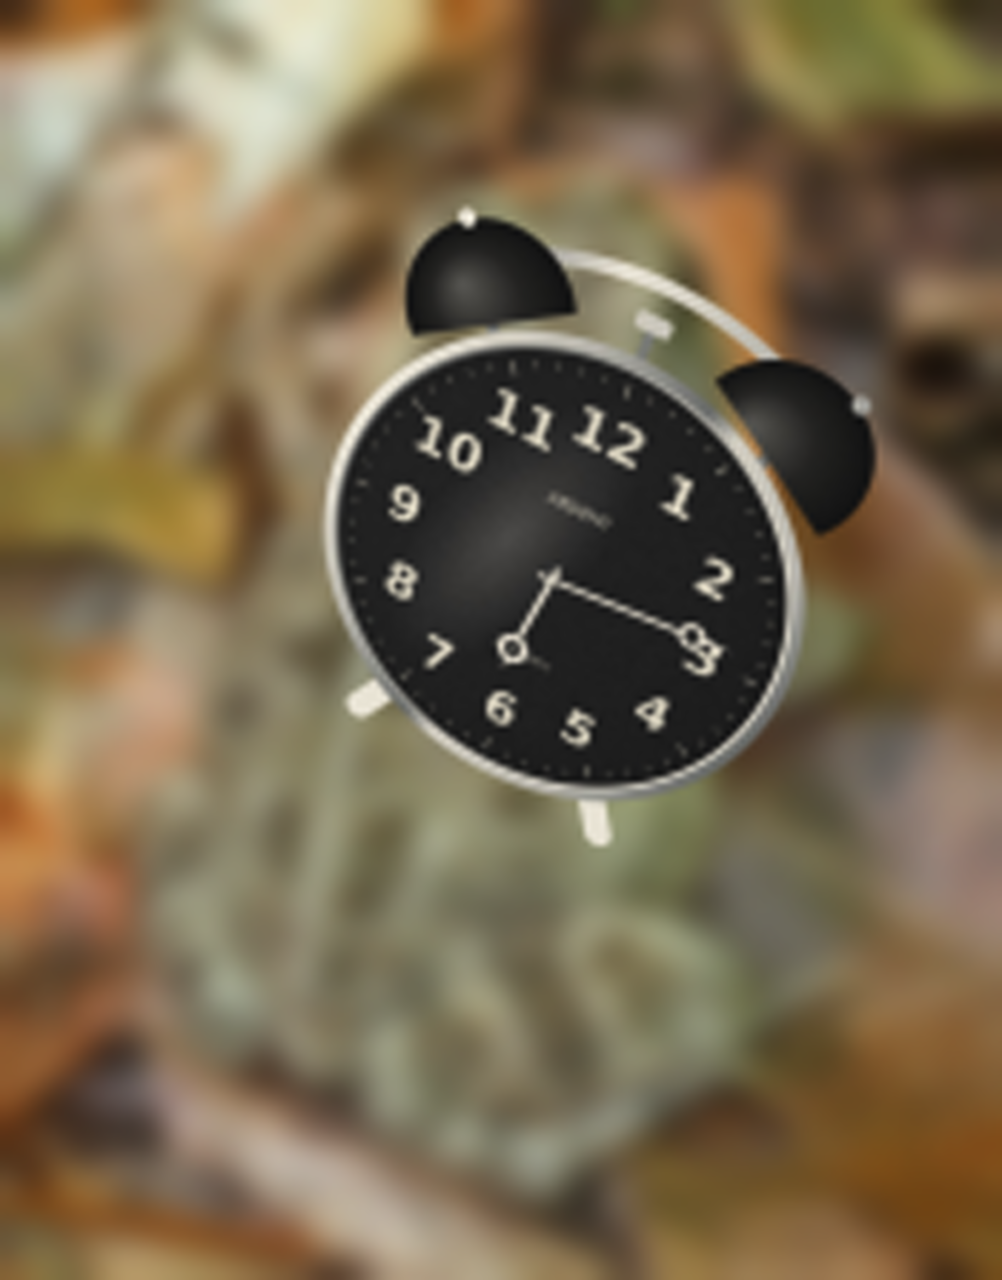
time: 6:14
